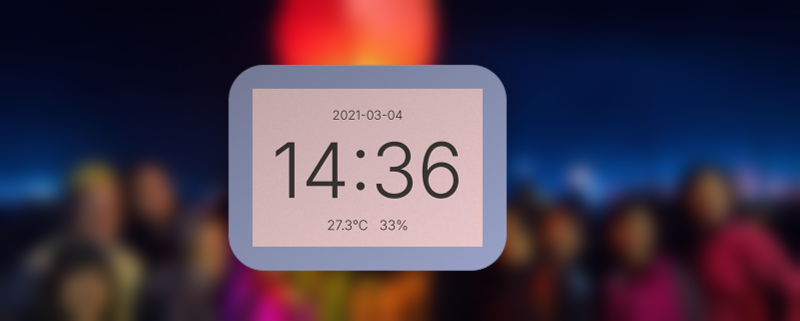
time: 14:36
